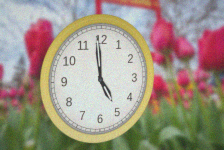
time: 4:59
